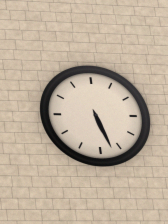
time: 5:27
